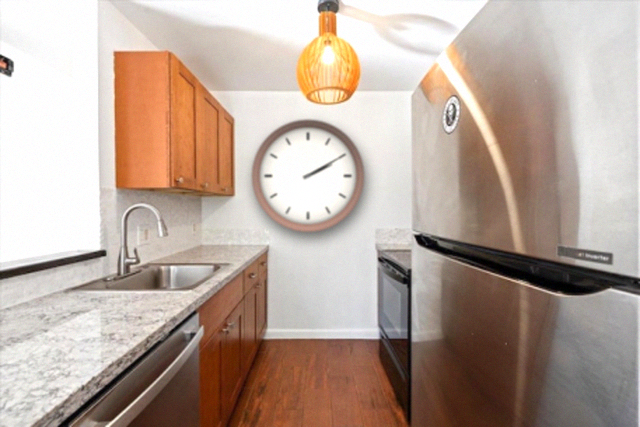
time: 2:10
